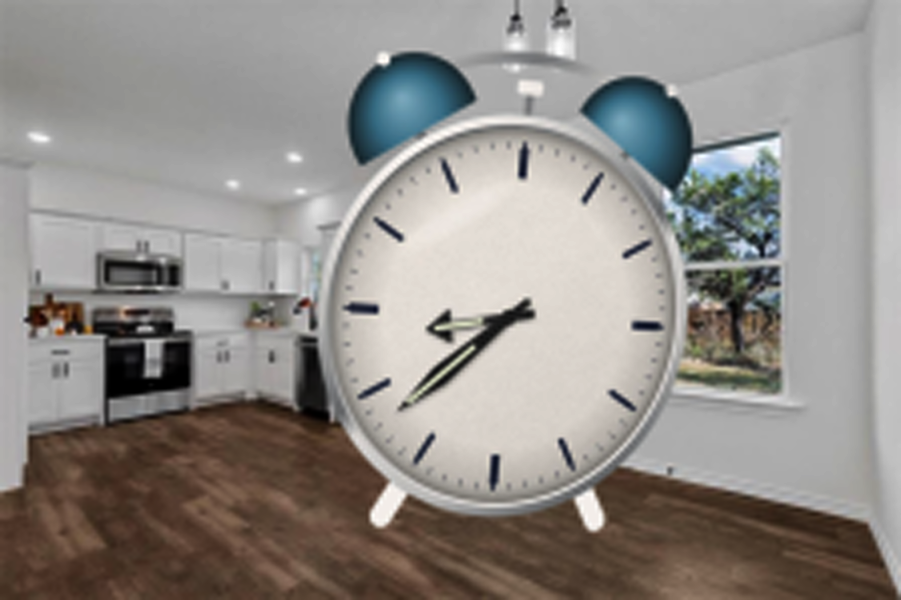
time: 8:38
